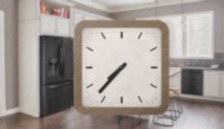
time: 7:37
